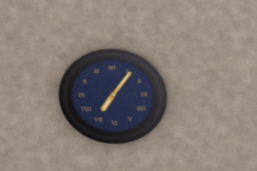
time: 7:06
